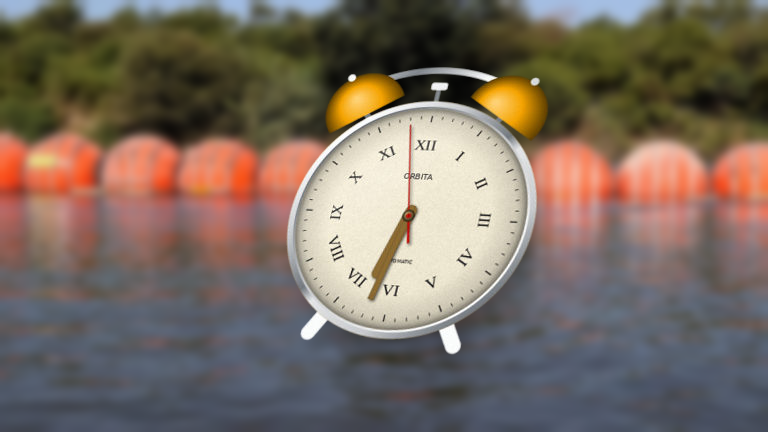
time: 6:31:58
